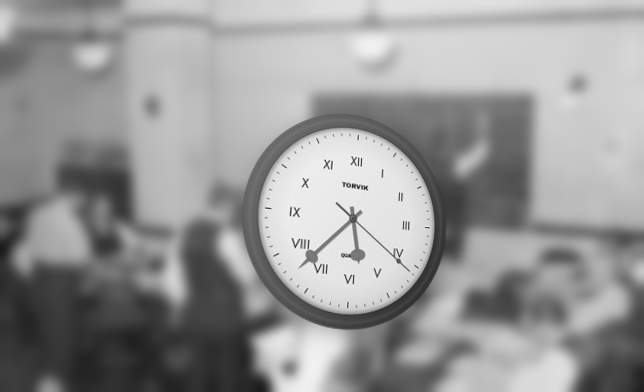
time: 5:37:21
